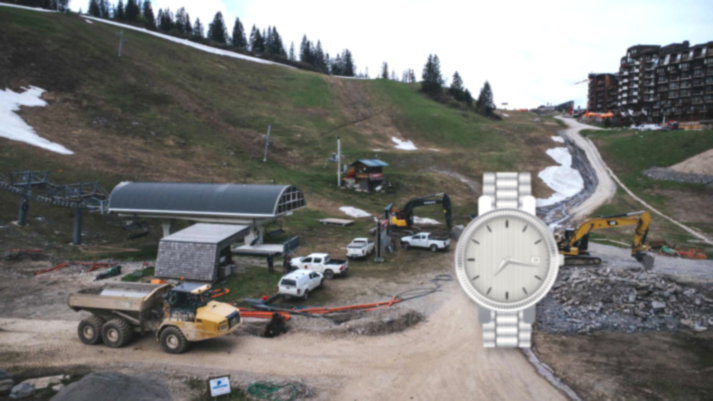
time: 7:17
